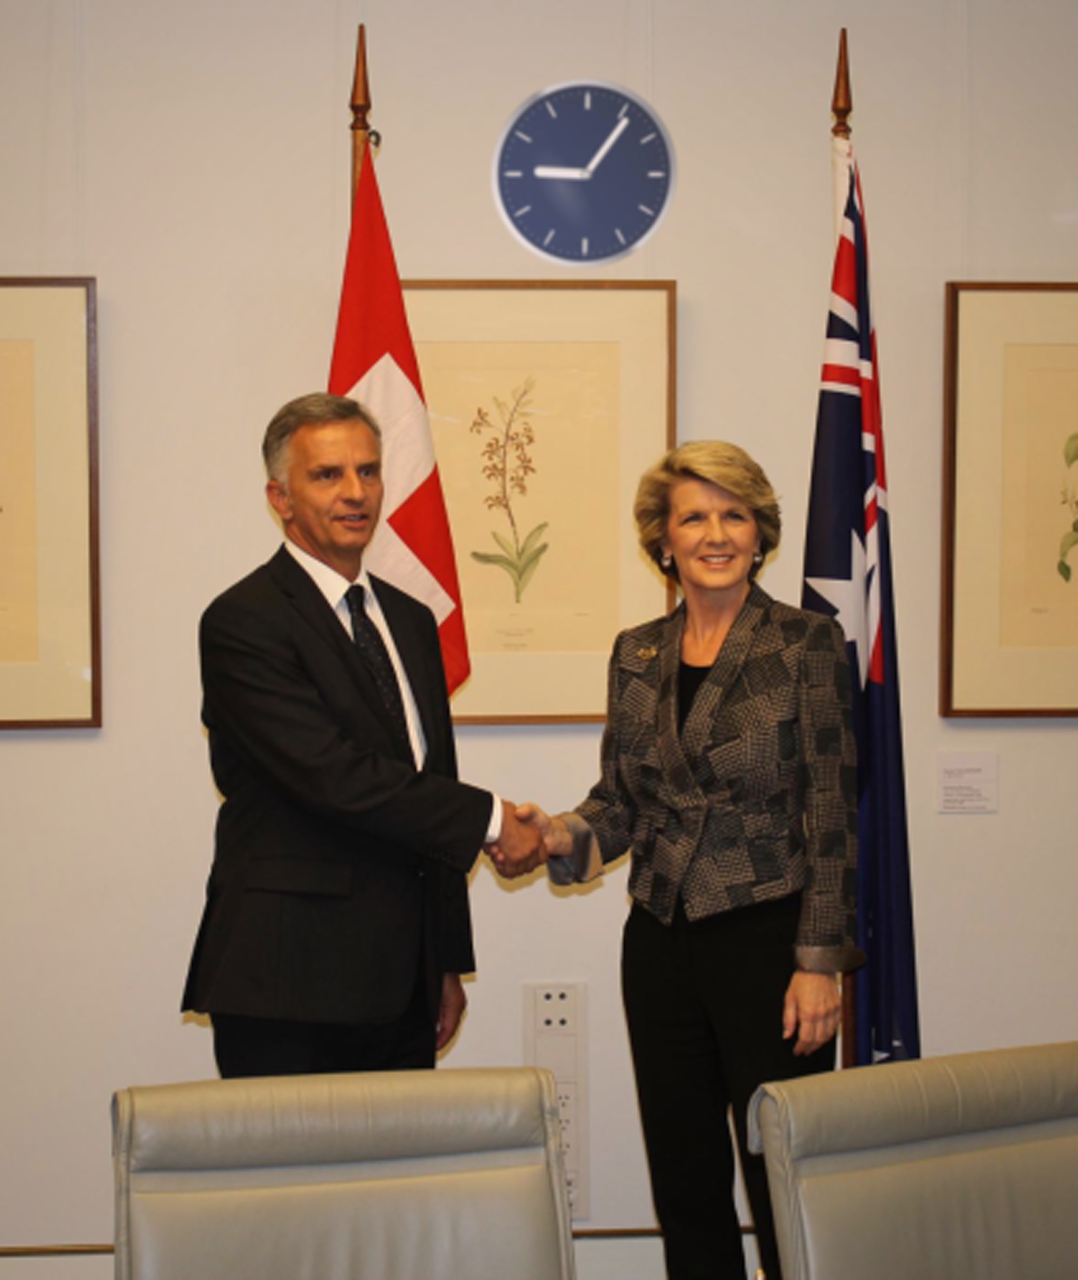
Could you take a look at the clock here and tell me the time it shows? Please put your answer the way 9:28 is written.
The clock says 9:06
